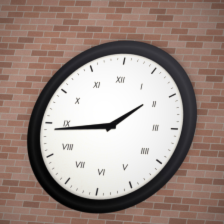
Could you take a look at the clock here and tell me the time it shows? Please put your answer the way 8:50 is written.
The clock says 1:44
